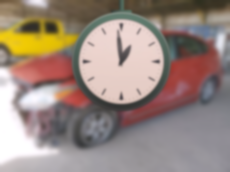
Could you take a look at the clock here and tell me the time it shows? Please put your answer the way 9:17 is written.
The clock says 12:59
